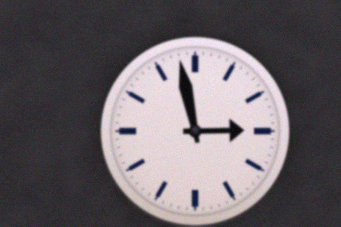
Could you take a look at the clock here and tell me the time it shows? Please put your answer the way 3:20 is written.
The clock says 2:58
